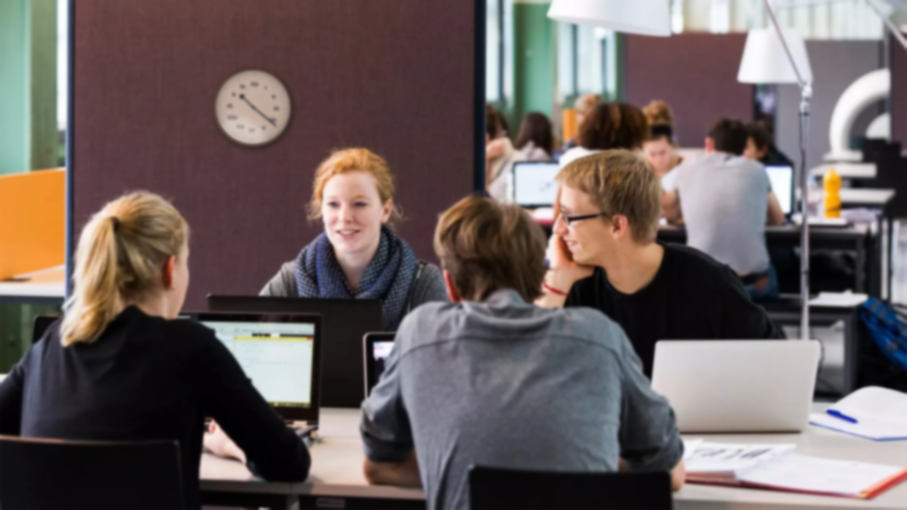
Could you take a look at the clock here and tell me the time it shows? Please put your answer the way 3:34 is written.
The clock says 10:21
